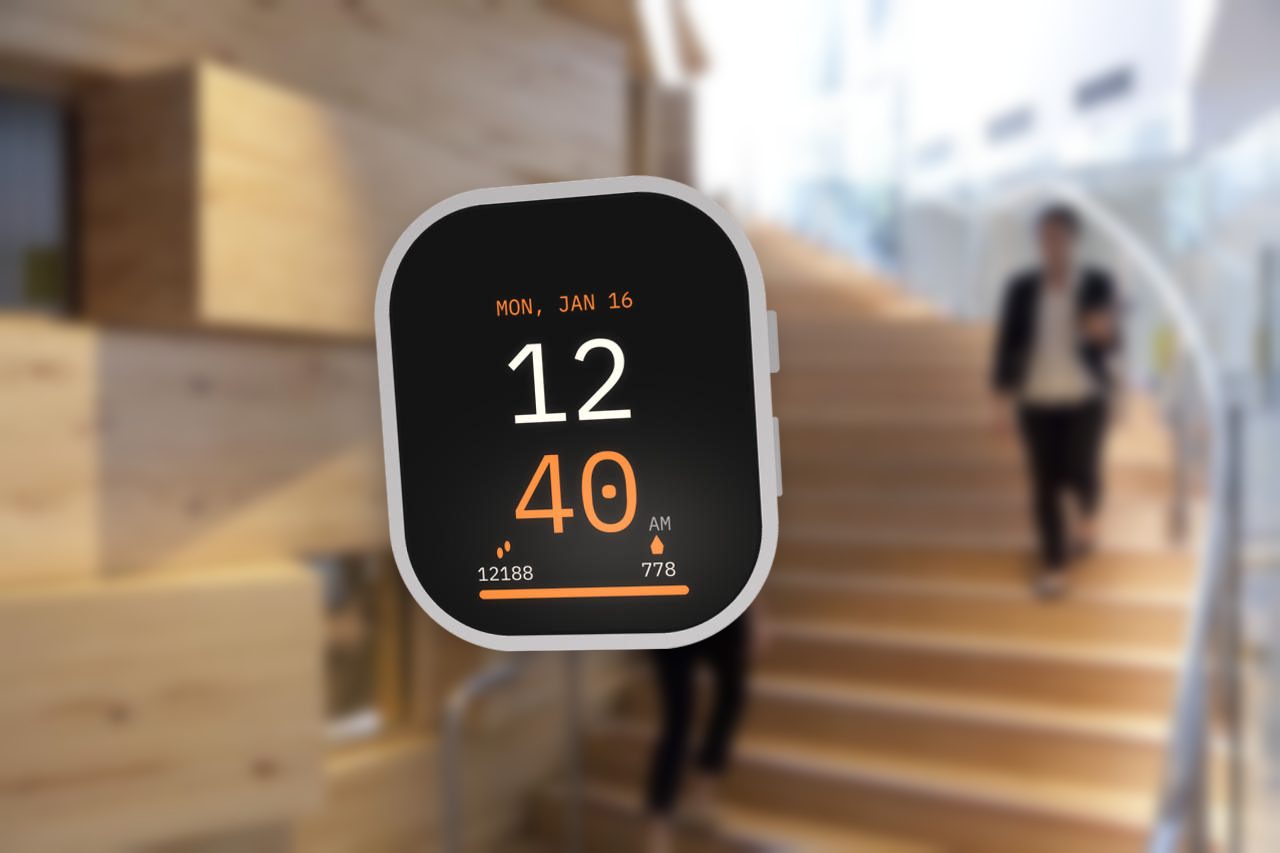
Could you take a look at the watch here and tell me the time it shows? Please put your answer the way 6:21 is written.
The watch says 12:40
